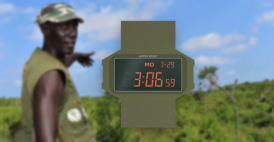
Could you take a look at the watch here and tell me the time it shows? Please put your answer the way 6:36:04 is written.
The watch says 3:06:59
